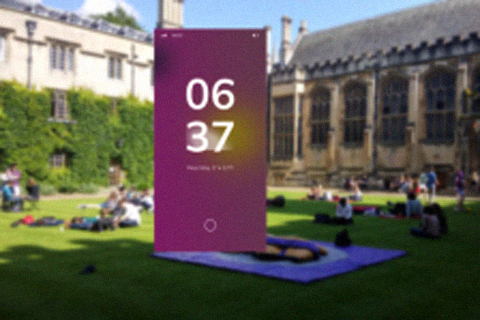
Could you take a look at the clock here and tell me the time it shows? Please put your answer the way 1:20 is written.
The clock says 6:37
